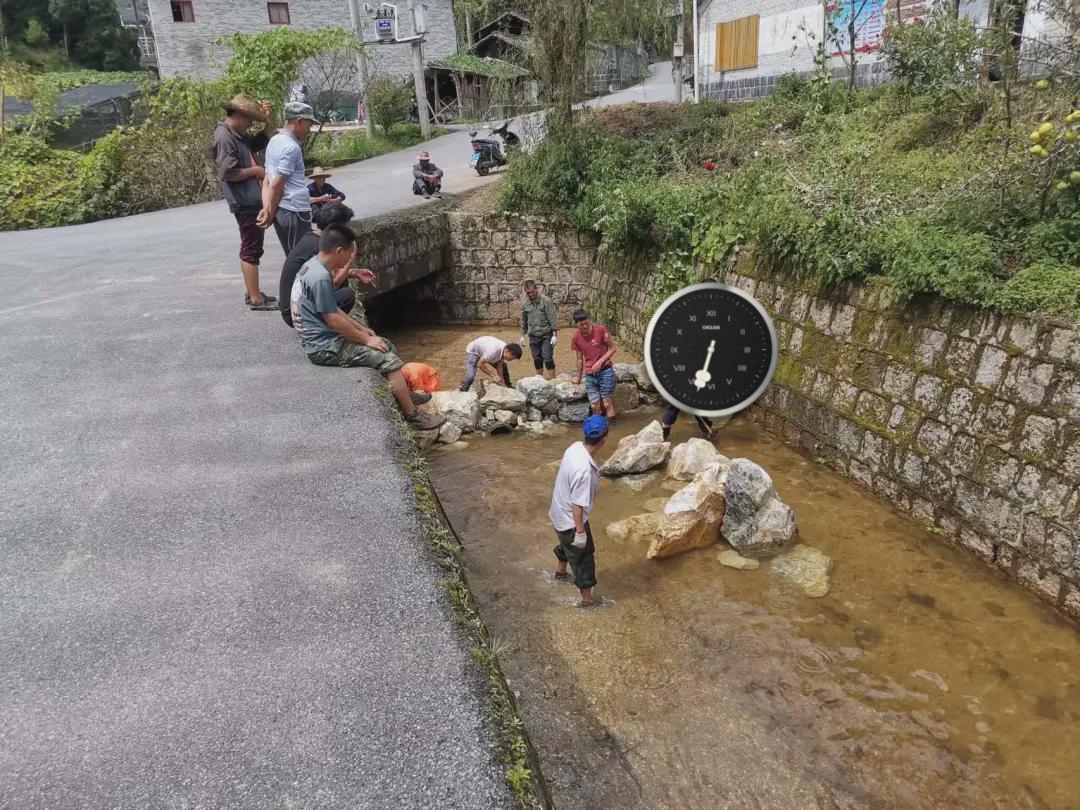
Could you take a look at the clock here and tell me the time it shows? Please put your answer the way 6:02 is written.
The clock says 6:33
